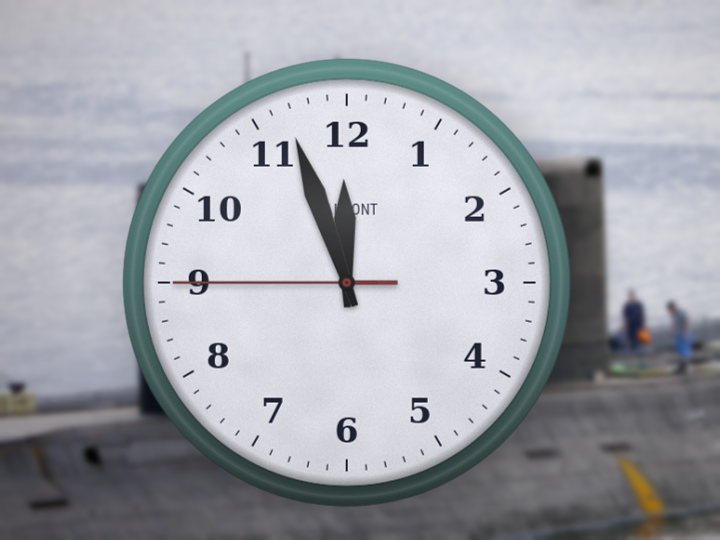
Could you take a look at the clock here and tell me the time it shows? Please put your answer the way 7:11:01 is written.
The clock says 11:56:45
